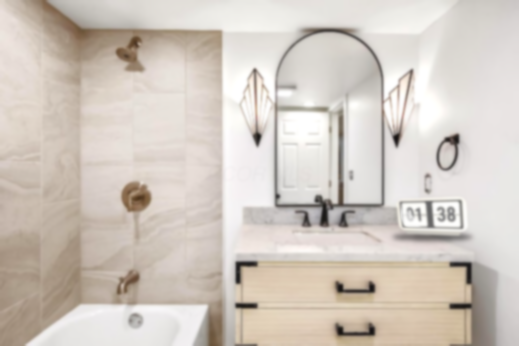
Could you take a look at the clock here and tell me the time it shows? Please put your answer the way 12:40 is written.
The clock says 1:38
